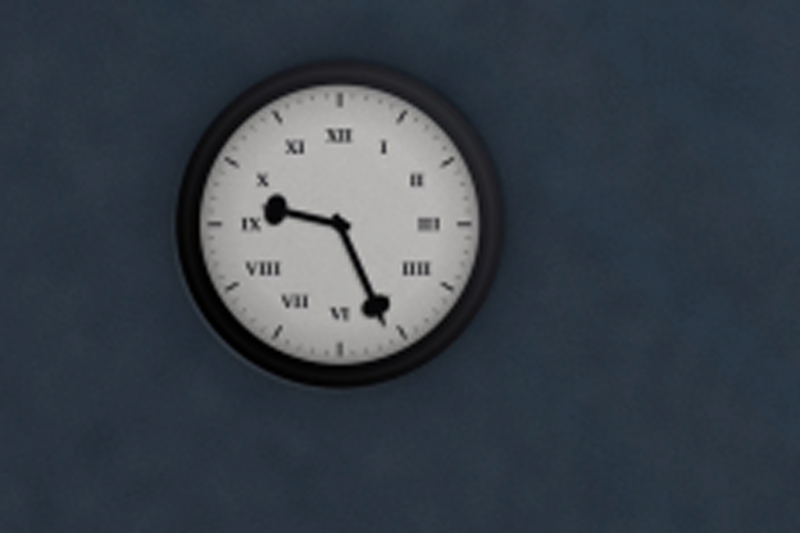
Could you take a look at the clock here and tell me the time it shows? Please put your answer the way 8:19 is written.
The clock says 9:26
